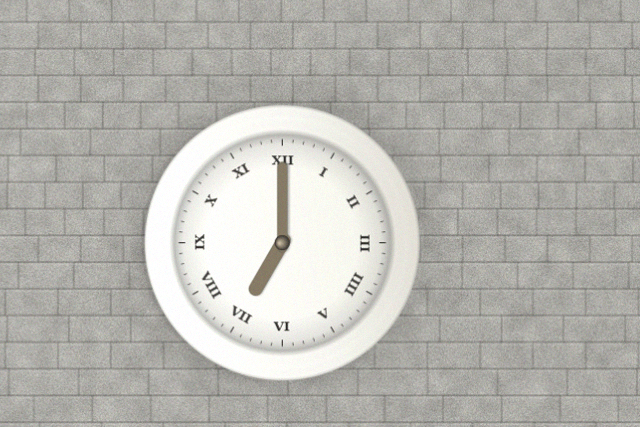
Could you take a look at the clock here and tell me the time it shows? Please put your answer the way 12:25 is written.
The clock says 7:00
